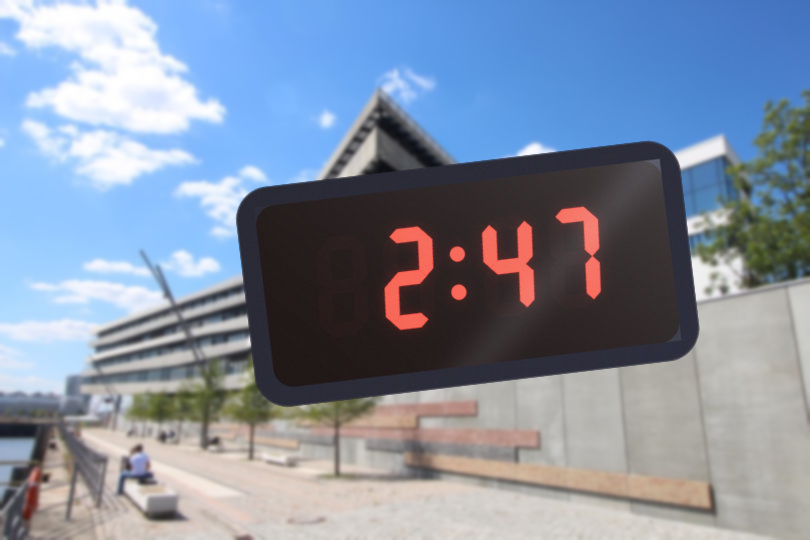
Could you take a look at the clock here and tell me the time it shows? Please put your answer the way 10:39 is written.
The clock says 2:47
